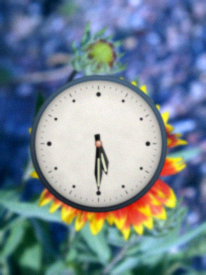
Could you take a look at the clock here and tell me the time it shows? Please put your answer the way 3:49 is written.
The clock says 5:30
